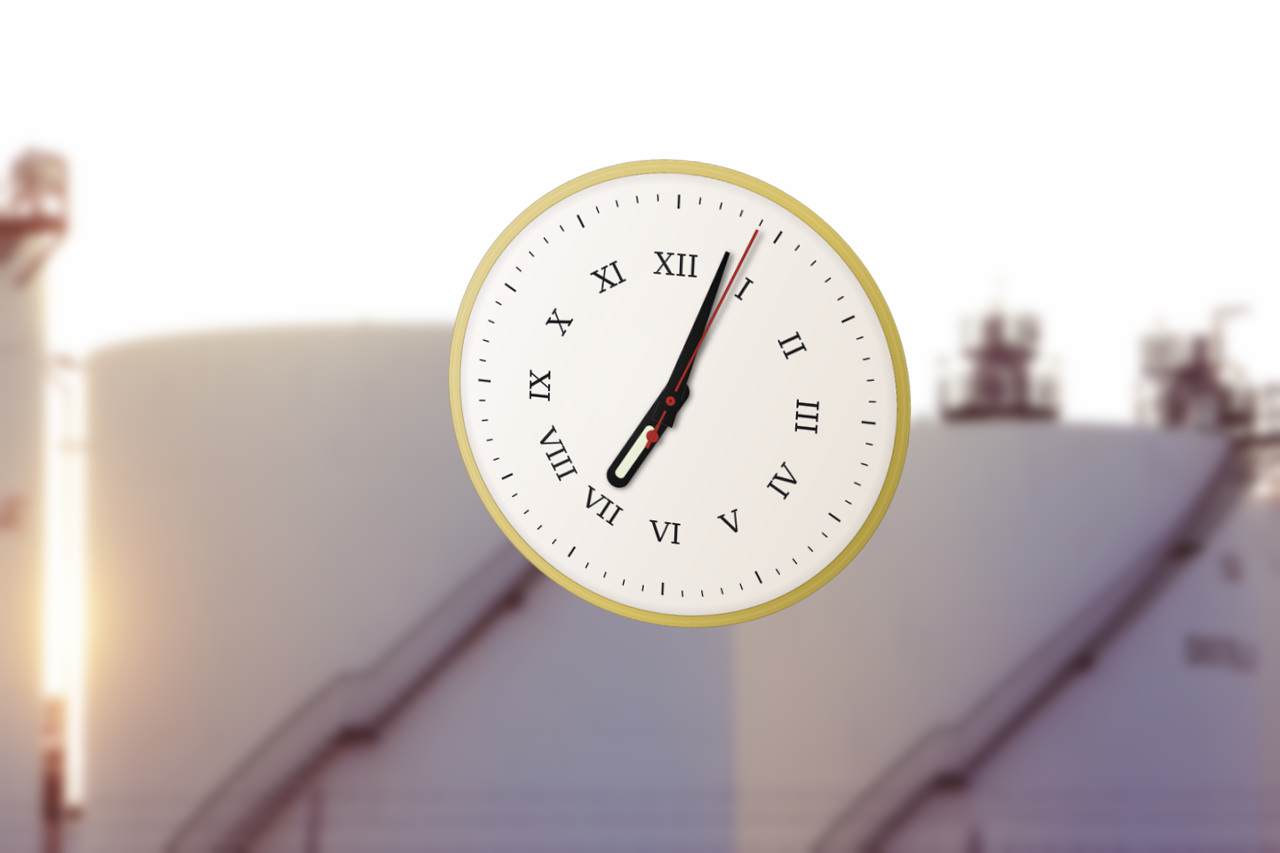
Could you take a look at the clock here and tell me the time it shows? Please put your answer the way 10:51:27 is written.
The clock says 7:03:04
